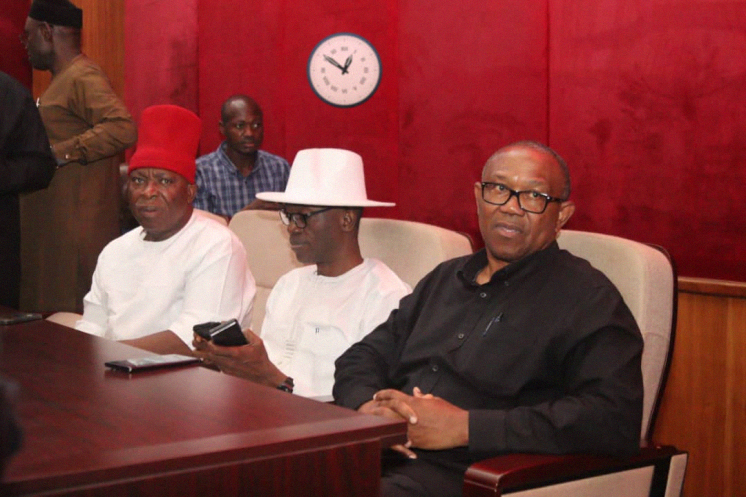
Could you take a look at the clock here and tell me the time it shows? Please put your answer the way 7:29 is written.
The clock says 12:51
